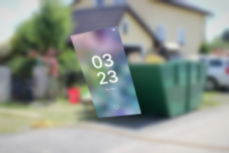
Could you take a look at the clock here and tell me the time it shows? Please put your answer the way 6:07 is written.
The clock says 3:23
